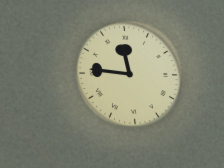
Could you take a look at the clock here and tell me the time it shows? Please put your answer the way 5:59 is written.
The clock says 11:46
